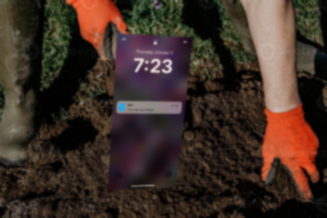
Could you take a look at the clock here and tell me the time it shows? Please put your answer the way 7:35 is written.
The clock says 7:23
